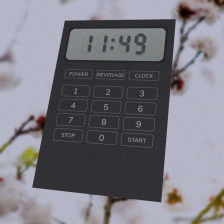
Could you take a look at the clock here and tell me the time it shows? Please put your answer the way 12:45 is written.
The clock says 11:49
